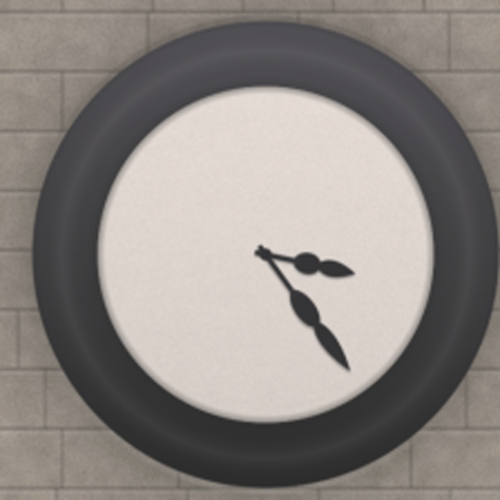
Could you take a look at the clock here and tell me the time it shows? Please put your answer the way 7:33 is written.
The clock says 3:24
